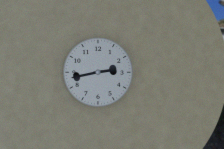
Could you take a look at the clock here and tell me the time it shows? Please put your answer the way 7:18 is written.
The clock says 2:43
